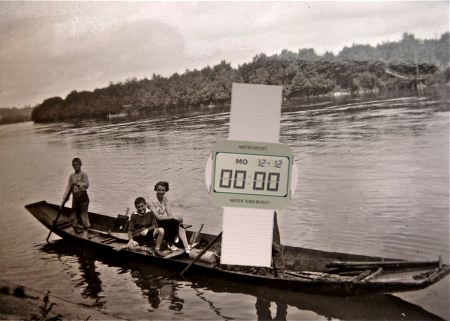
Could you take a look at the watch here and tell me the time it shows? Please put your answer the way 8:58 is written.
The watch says 0:00
